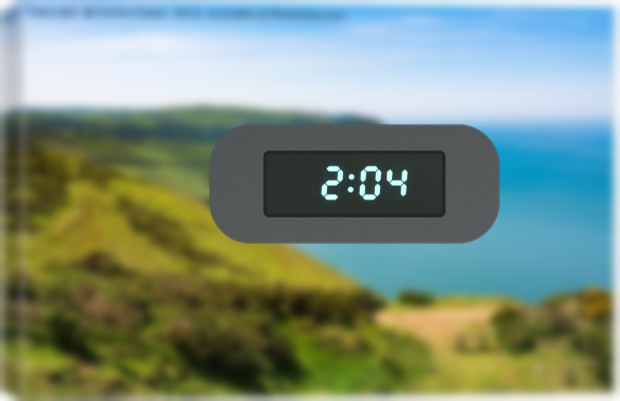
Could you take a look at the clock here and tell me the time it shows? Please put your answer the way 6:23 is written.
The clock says 2:04
